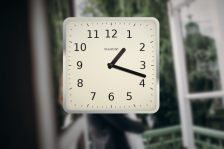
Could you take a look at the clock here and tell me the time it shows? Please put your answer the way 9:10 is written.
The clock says 1:18
